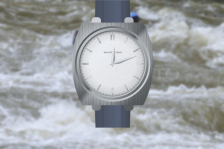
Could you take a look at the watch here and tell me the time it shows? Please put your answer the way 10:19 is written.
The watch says 12:12
